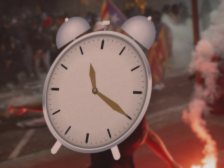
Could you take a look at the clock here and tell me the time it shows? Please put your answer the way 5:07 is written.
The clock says 11:20
